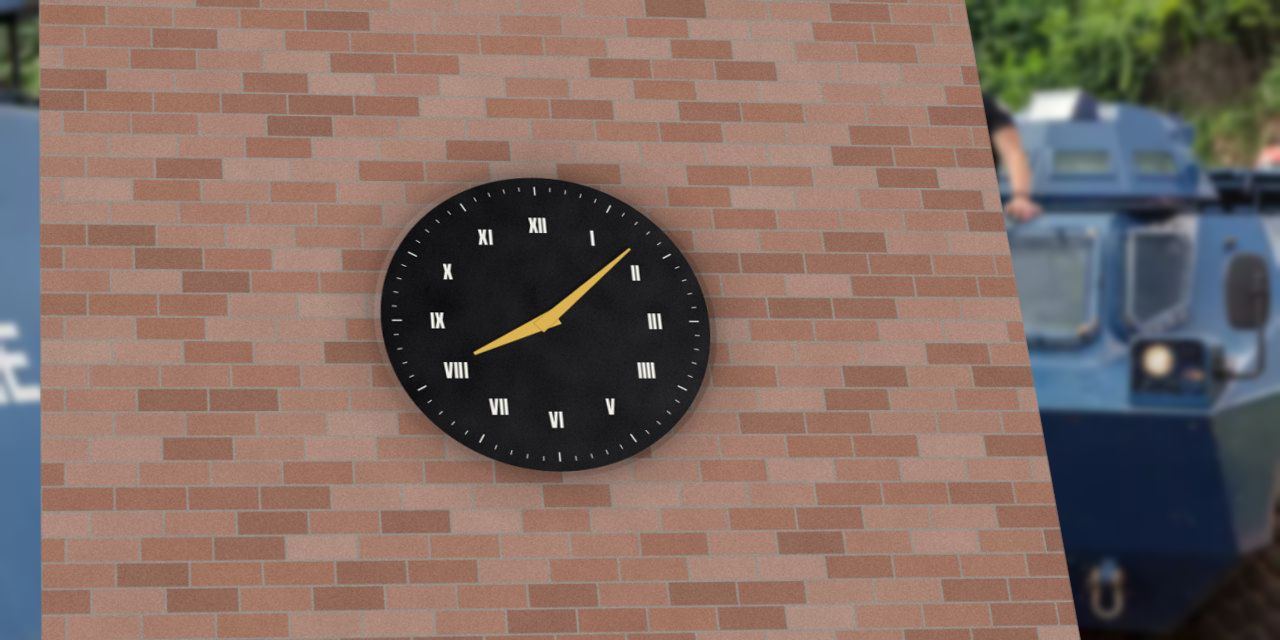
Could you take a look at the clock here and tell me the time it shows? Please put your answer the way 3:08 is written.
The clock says 8:08
